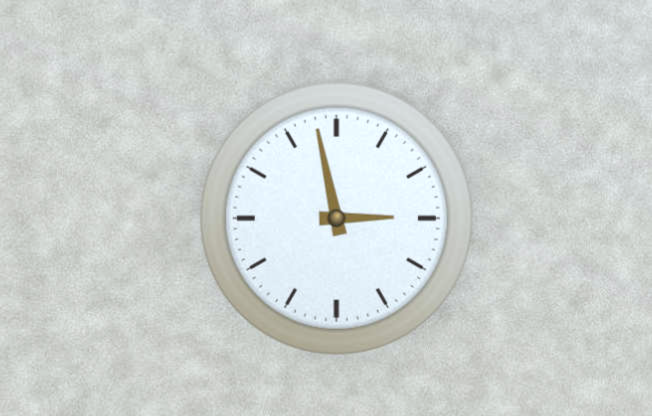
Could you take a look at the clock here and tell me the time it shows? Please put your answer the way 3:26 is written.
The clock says 2:58
